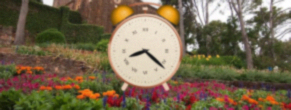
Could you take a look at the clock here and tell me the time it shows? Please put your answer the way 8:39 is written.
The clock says 8:22
